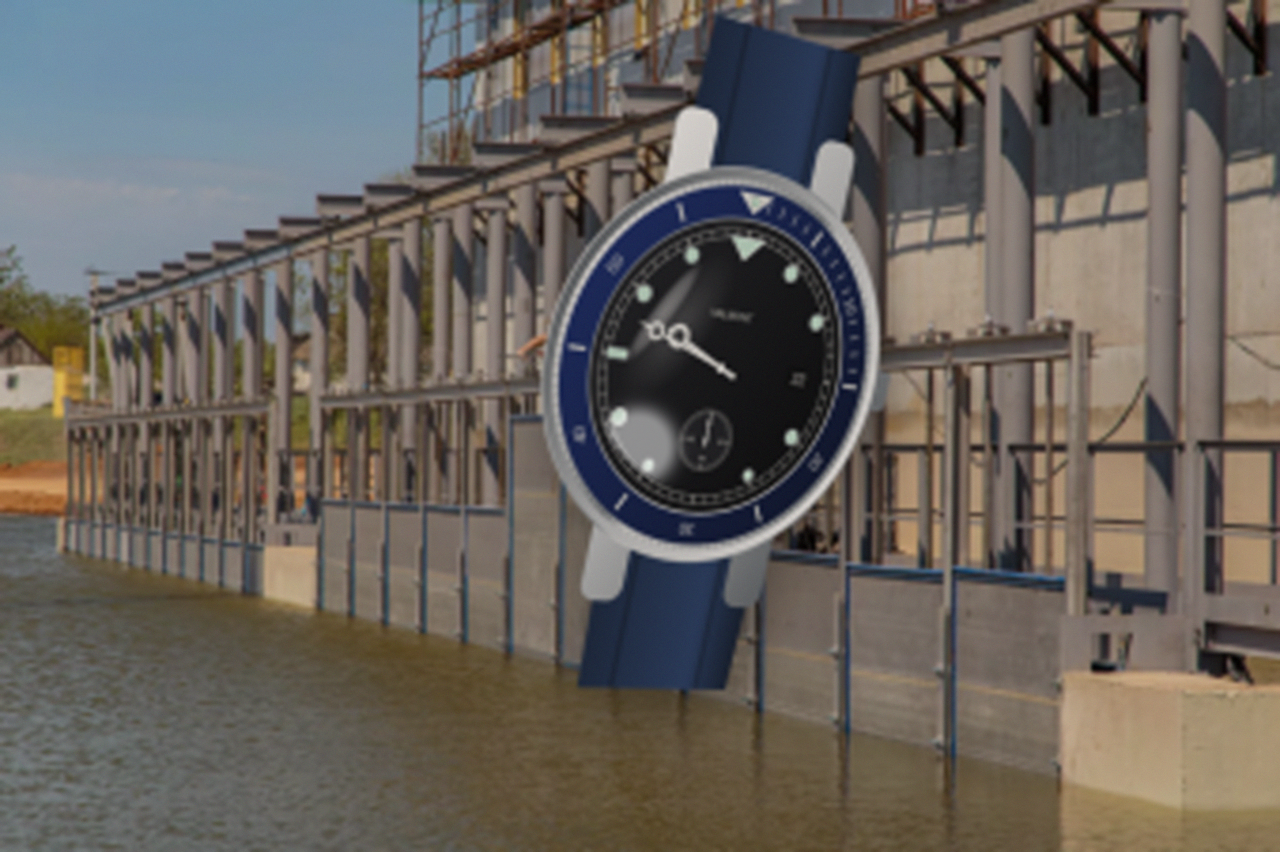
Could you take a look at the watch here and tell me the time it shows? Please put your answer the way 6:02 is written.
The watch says 9:48
